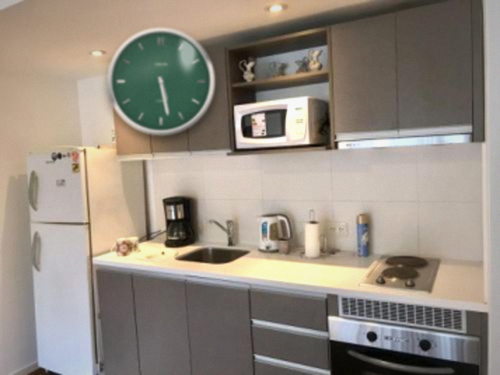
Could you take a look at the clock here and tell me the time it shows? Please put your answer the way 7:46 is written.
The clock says 5:28
